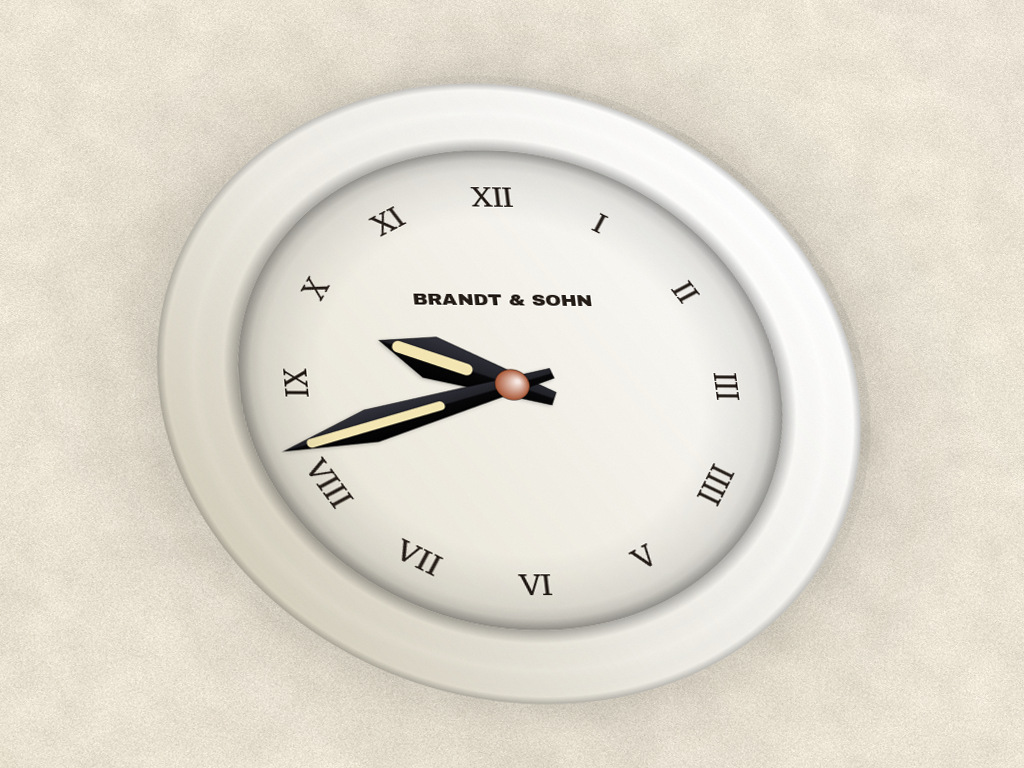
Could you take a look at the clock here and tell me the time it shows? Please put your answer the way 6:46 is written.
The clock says 9:42
